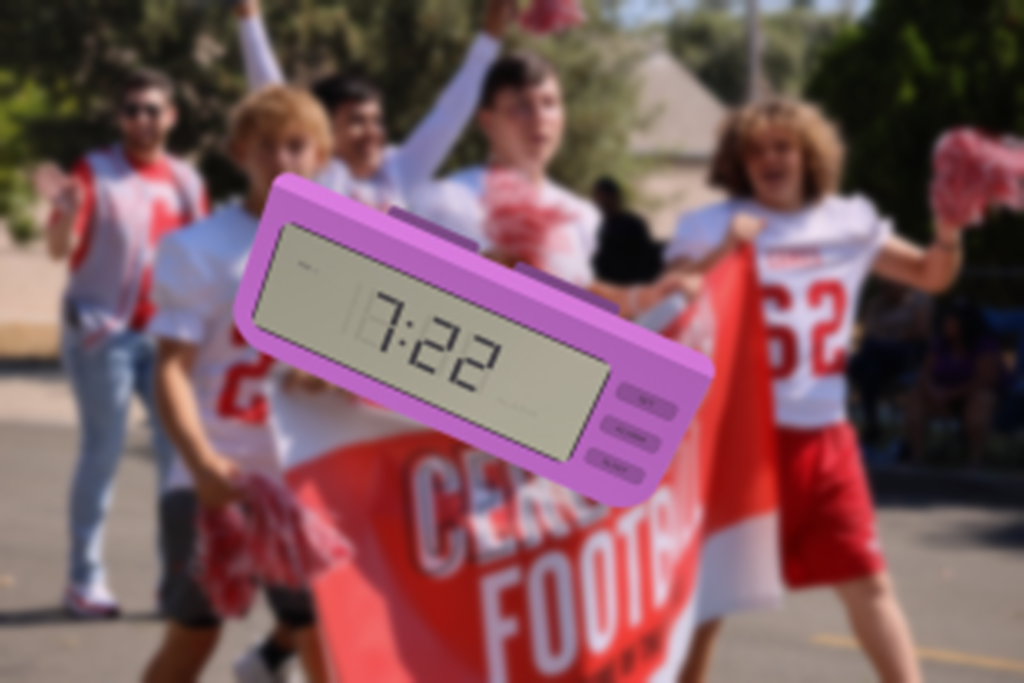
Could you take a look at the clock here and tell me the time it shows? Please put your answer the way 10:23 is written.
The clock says 7:22
